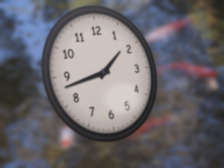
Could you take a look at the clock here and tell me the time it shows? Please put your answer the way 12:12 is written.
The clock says 1:43
